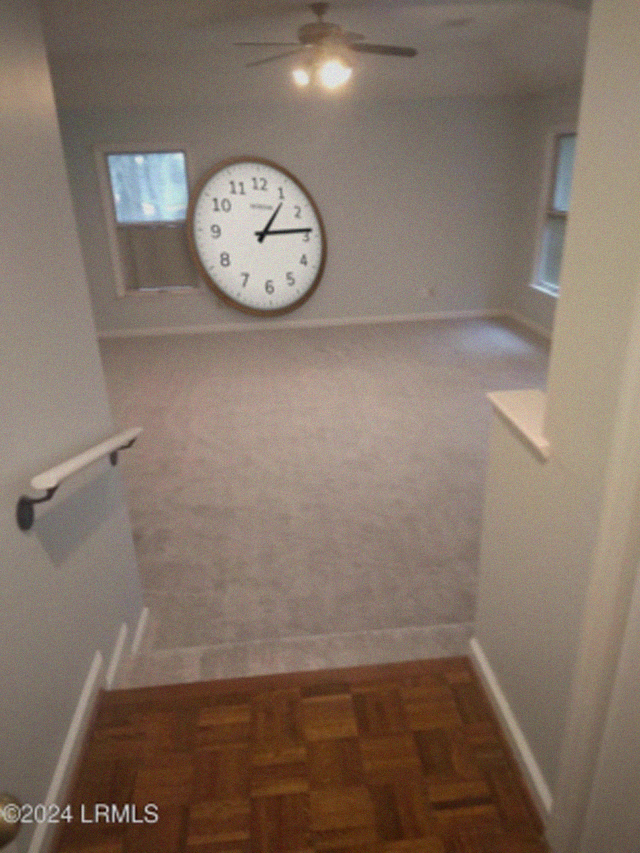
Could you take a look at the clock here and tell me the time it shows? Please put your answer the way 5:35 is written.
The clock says 1:14
